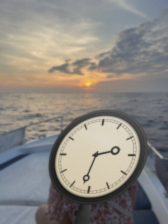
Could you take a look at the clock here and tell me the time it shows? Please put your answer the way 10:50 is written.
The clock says 2:32
